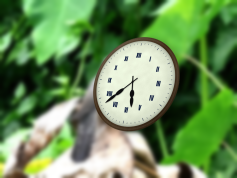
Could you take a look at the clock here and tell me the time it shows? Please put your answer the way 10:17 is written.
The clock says 5:38
